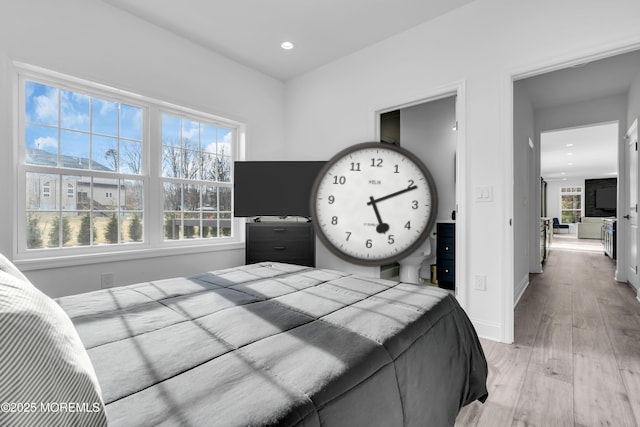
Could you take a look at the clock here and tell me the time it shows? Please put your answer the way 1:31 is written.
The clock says 5:11
